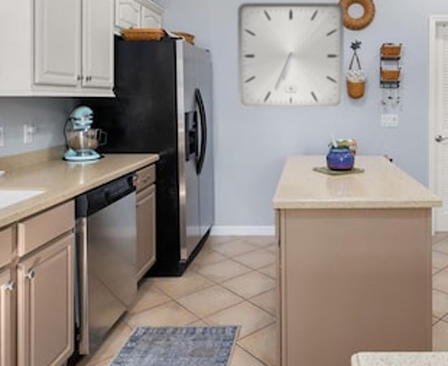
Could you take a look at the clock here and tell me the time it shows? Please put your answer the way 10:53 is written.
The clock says 6:34
